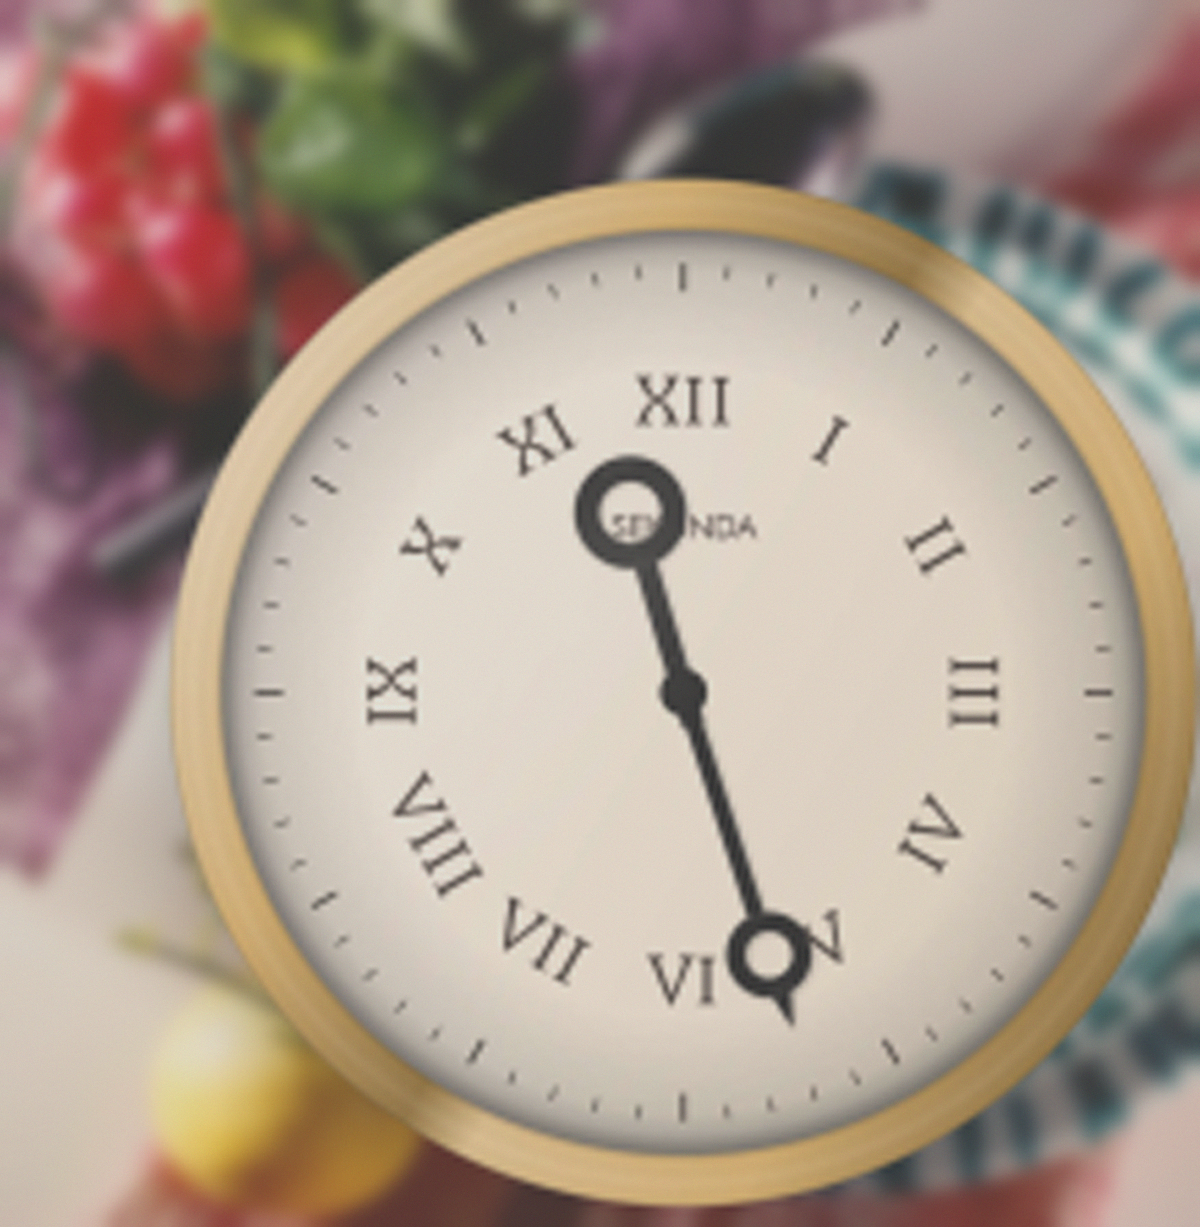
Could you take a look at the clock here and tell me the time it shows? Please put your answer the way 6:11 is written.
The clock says 11:27
